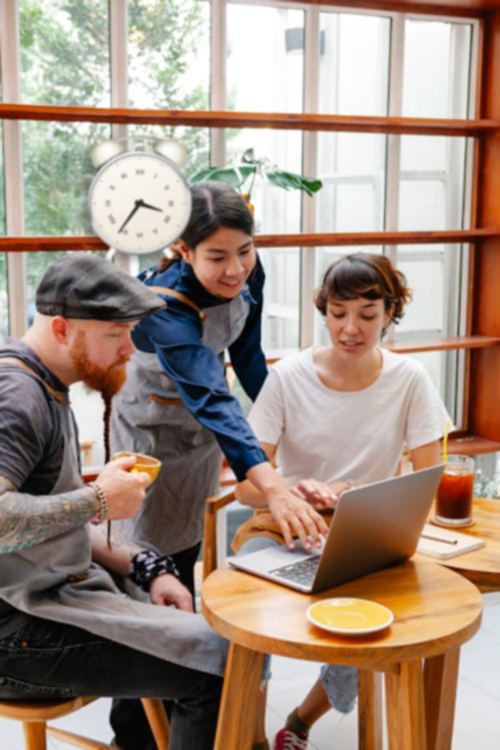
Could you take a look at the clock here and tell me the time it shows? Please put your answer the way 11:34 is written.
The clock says 3:36
